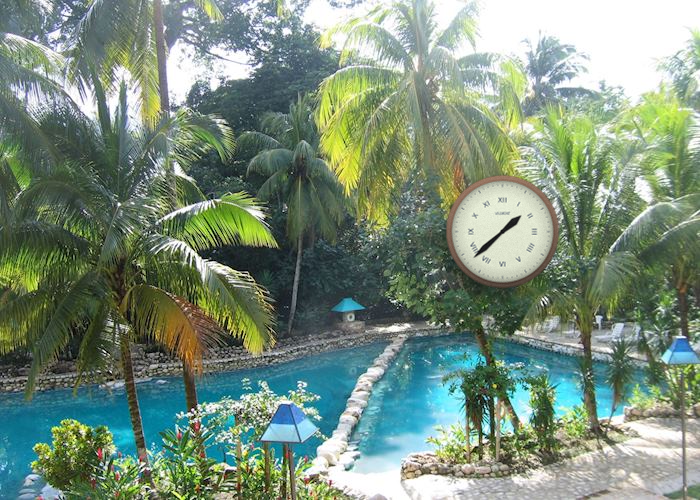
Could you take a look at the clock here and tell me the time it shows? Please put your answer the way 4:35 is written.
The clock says 1:38
